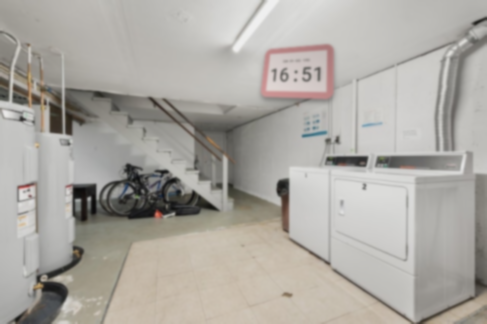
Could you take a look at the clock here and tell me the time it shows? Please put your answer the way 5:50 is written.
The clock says 16:51
